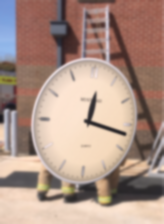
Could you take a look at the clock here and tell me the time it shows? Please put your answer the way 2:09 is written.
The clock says 12:17
